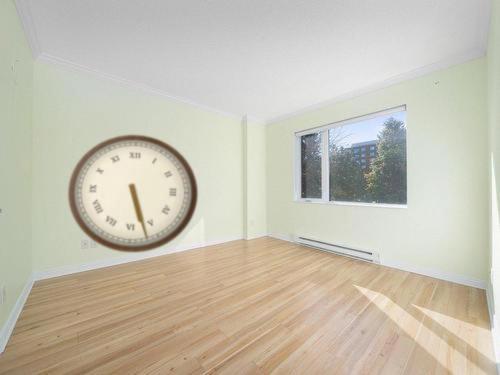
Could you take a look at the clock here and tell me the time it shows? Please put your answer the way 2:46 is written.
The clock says 5:27
